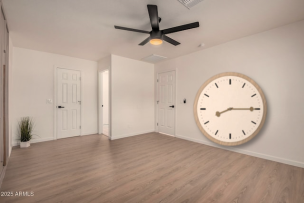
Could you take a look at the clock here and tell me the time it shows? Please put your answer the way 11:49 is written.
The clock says 8:15
